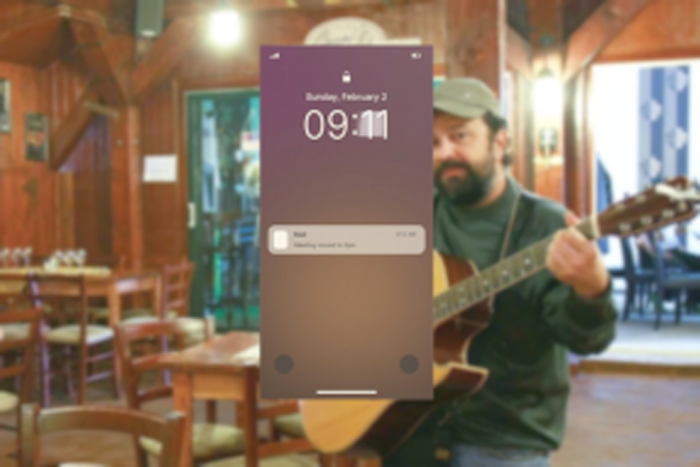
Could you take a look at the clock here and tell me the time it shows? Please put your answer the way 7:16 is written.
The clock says 9:11
